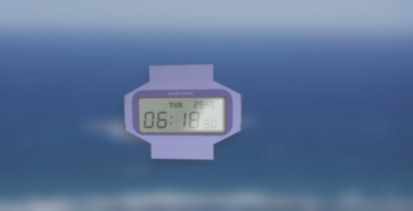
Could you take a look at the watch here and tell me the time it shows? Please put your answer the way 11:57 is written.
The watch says 6:18
